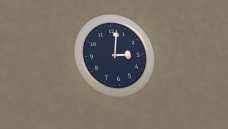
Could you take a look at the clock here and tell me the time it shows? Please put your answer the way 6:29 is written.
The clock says 3:02
